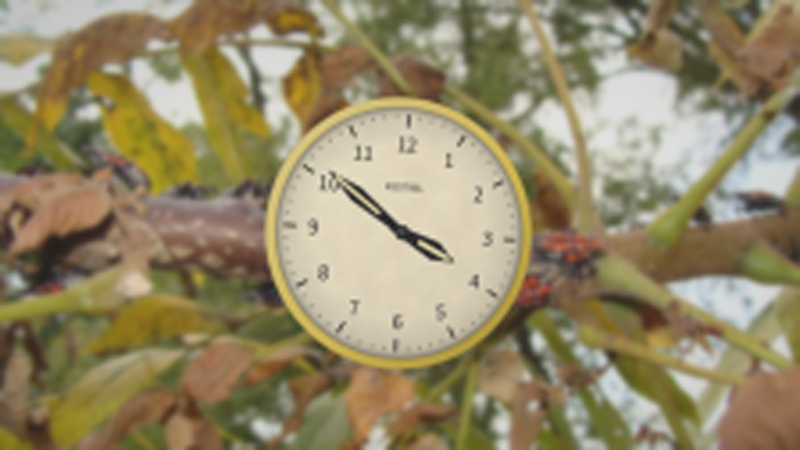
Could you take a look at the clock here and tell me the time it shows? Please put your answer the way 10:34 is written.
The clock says 3:51
